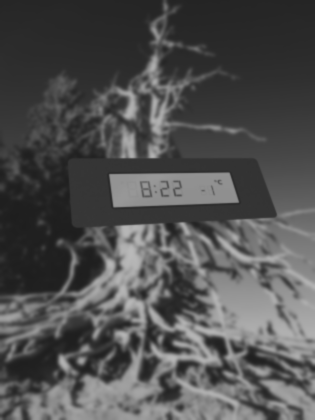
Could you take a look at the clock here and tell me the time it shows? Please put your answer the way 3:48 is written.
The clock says 8:22
